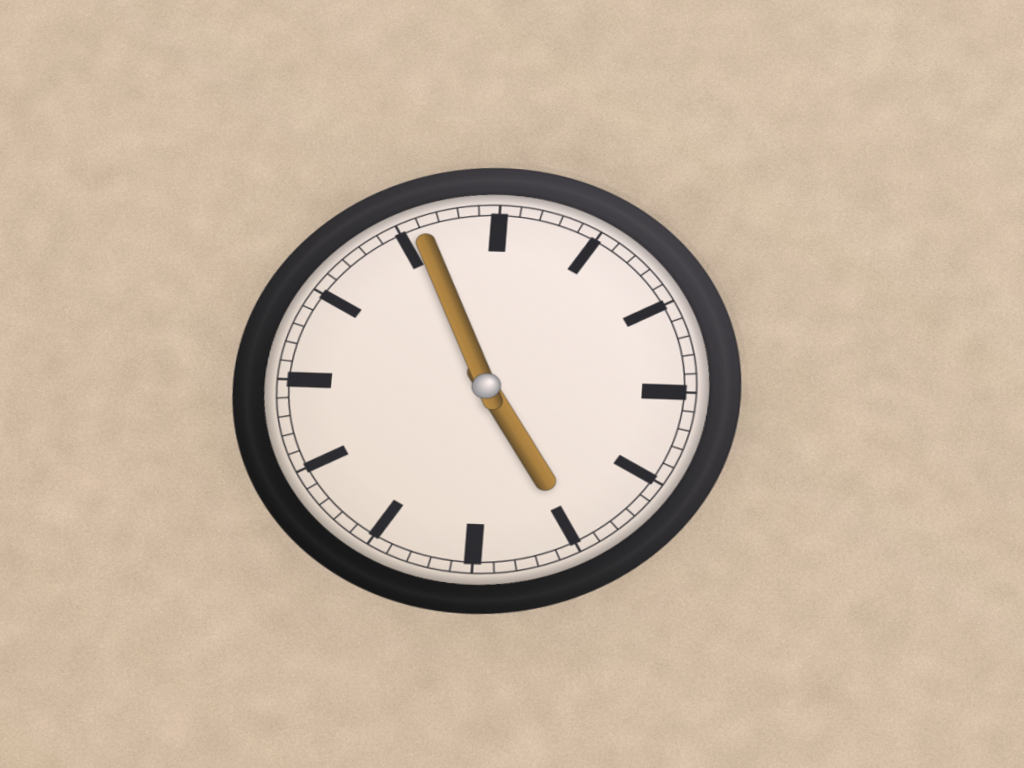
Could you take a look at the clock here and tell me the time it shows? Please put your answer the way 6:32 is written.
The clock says 4:56
